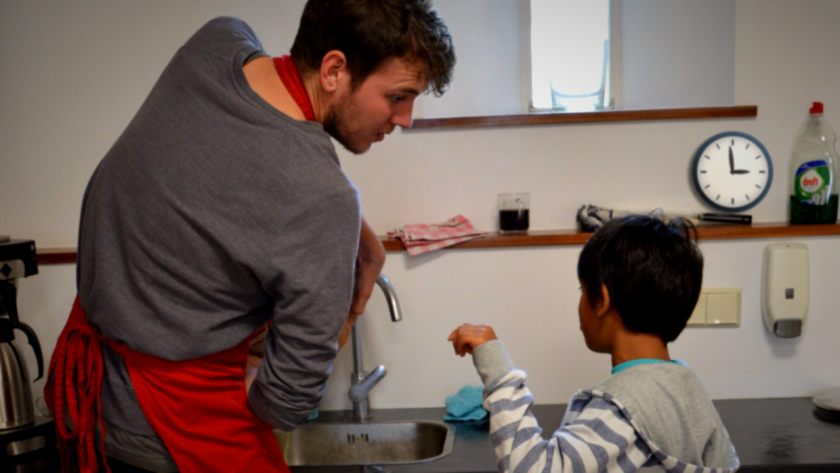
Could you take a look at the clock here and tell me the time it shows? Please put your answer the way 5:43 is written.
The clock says 2:59
